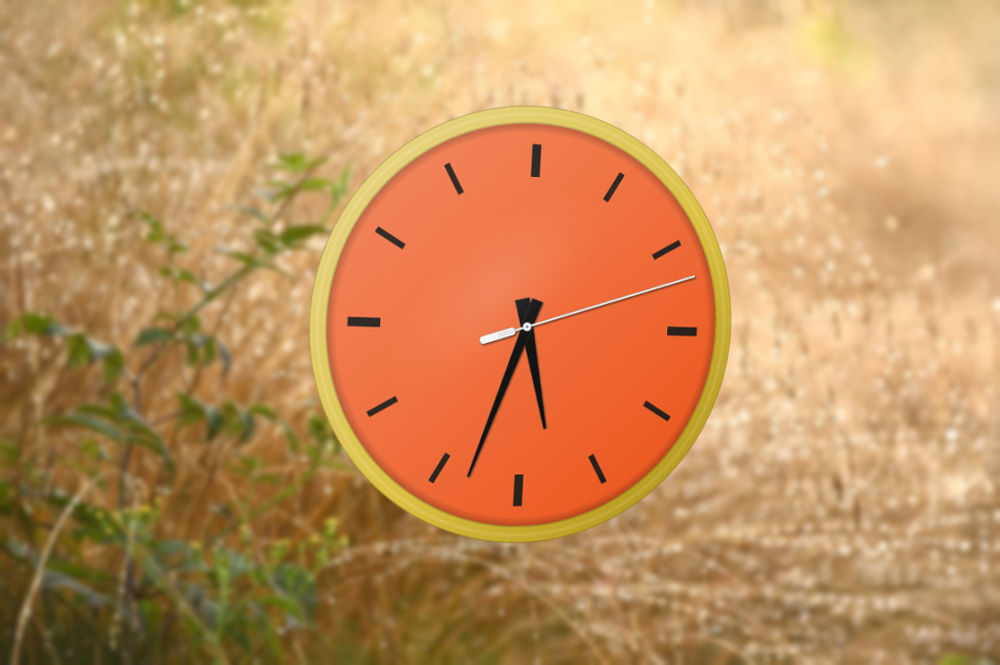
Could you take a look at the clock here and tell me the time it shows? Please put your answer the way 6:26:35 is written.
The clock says 5:33:12
